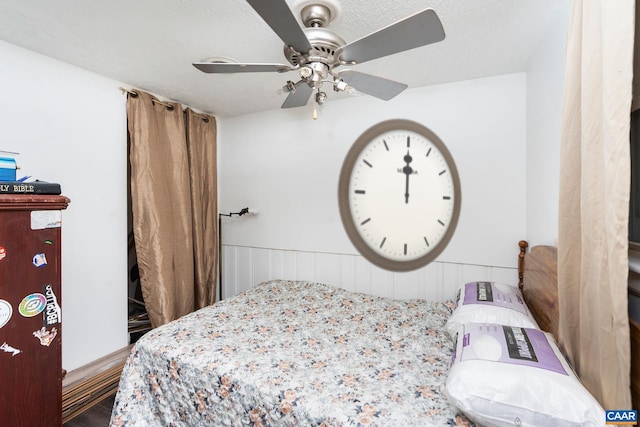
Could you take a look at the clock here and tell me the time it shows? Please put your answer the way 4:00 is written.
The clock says 12:00
